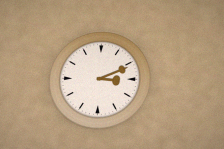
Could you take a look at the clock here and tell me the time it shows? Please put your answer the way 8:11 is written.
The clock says 3:11
